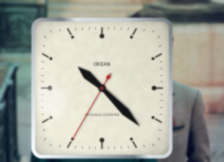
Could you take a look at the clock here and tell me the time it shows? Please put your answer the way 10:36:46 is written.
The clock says 10:22:35
